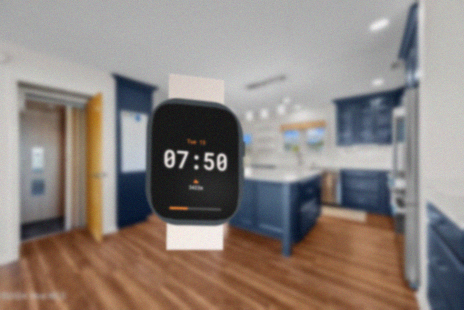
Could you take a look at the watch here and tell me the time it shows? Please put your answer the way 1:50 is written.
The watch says 7:50
